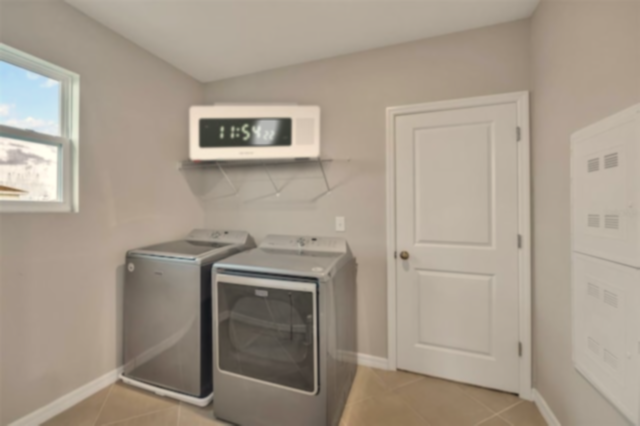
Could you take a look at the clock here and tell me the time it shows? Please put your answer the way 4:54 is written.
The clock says 11:54
